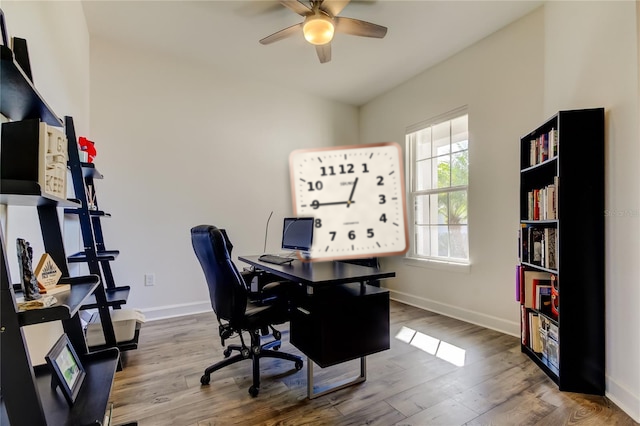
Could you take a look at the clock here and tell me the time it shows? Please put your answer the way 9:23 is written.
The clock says 12:45
